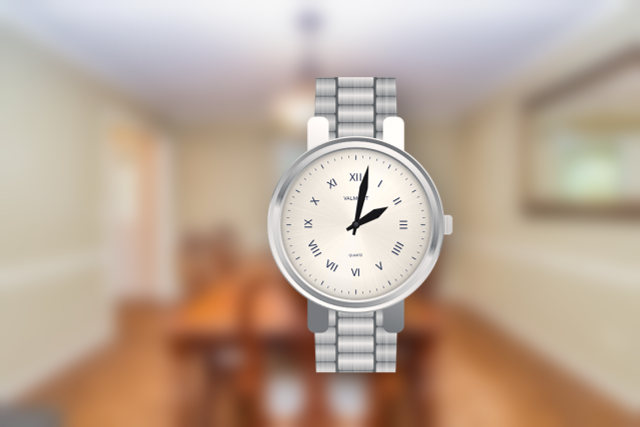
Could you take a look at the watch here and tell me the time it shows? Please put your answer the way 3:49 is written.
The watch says 2:02
